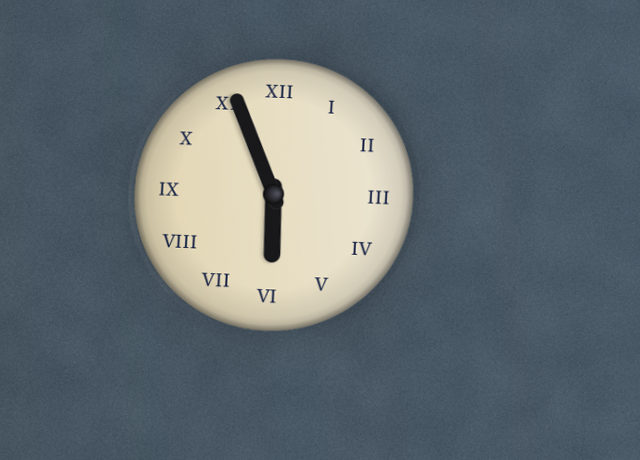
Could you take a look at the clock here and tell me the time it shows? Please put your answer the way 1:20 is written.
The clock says 5:56
